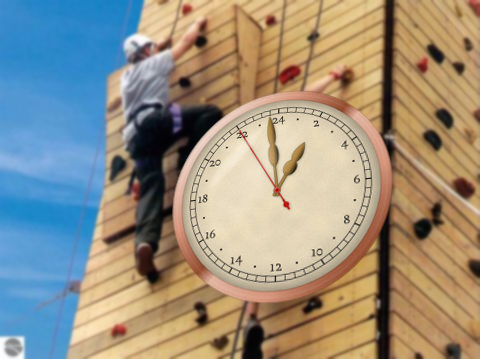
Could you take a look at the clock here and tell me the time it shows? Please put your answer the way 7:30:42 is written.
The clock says 1:58:55
